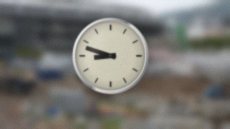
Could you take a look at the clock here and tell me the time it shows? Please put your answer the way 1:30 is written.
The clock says 8:48
